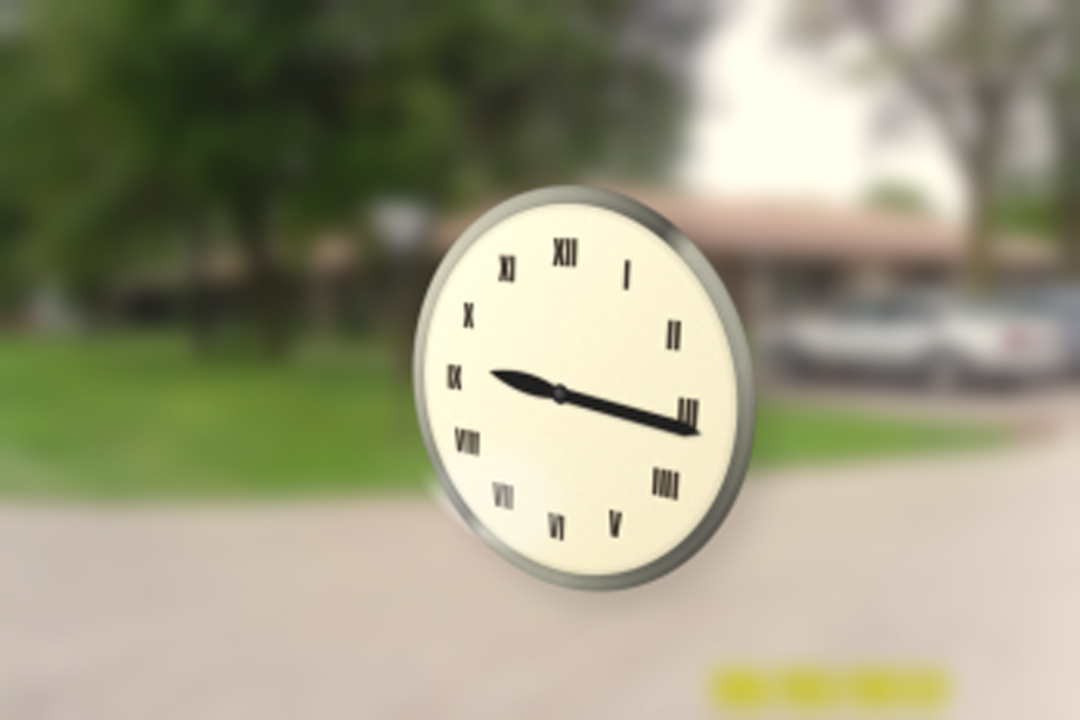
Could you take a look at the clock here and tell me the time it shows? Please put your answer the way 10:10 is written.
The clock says 9:16
